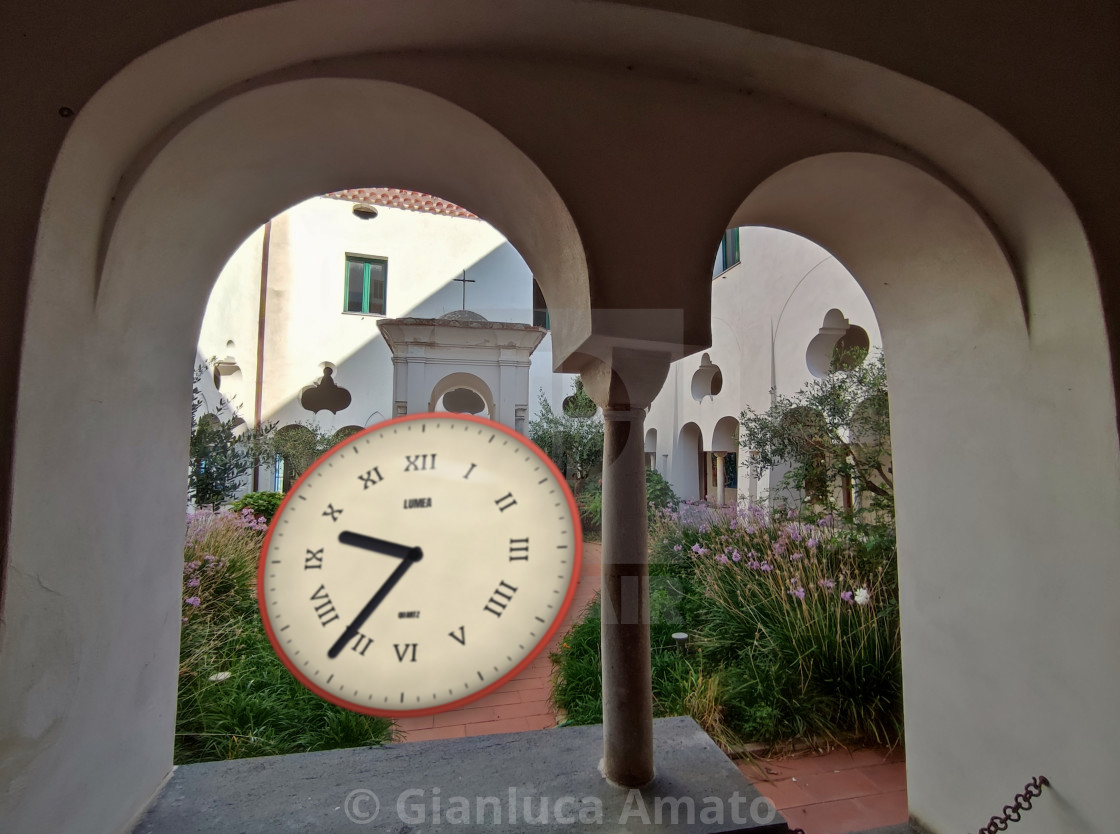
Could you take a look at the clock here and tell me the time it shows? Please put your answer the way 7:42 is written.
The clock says 9:36
